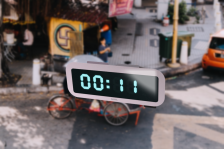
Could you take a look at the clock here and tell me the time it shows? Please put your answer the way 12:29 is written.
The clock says 0:11
